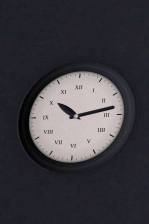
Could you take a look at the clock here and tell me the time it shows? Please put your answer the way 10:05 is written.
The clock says 10:13
